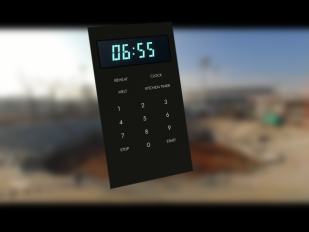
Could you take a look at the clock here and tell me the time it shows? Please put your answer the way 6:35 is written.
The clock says 6:55
